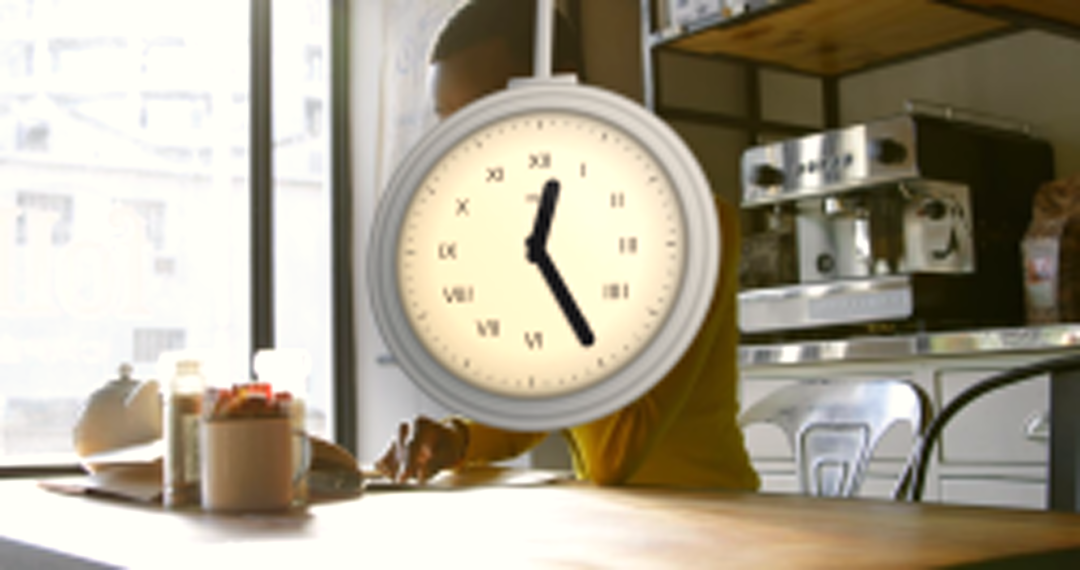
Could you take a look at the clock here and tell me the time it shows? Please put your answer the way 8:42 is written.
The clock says 12:25
